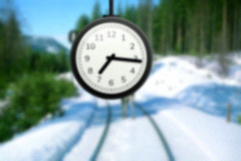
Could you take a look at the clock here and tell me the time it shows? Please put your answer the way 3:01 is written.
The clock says 7:16
